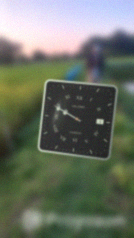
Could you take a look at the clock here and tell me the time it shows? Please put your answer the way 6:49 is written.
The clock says 9:49
